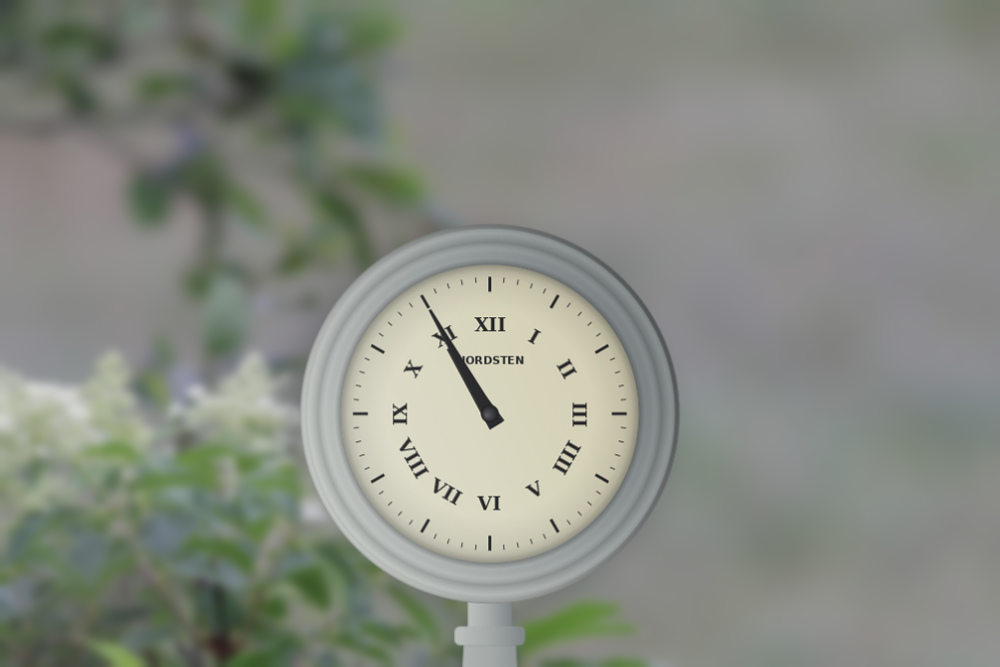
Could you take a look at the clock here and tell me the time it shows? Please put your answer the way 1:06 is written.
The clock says 10:55
